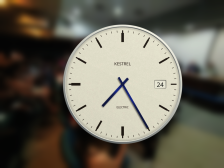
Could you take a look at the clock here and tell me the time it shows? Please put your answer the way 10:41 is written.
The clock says 7:25
